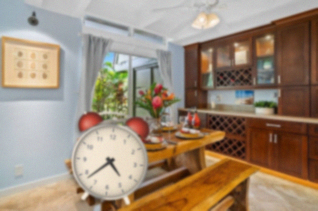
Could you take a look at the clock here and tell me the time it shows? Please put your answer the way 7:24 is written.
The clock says 4:38
